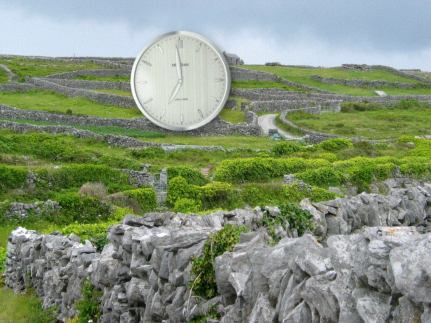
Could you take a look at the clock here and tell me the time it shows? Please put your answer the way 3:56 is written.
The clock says 6:59
